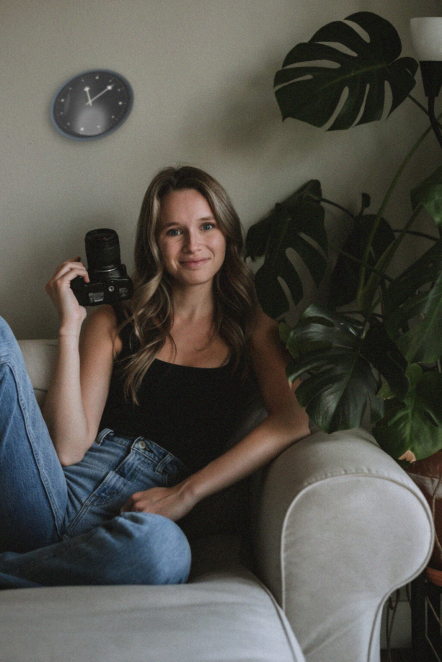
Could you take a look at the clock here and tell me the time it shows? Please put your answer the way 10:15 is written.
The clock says 11:07
